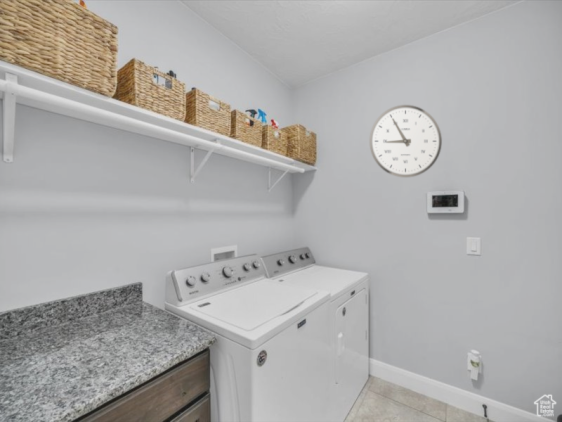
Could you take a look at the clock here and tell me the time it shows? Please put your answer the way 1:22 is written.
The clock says 8:55
